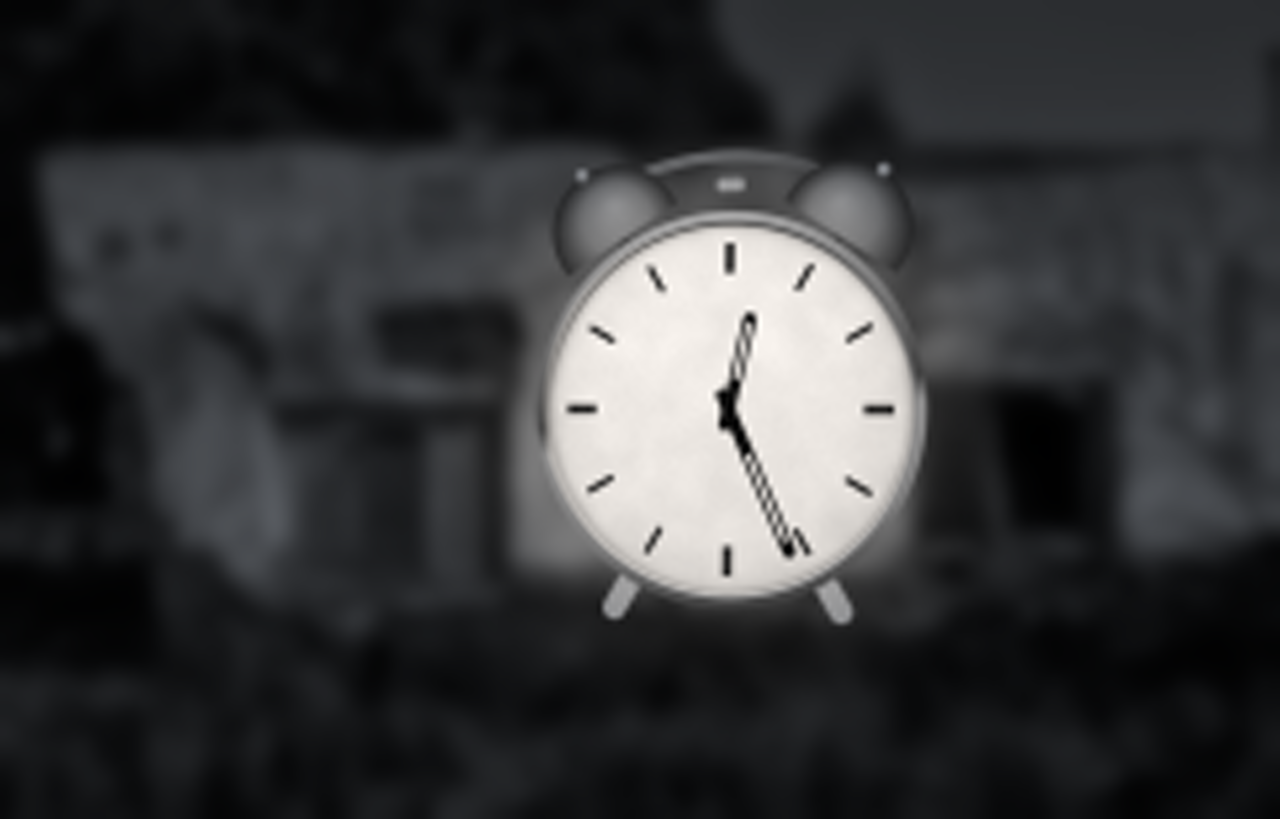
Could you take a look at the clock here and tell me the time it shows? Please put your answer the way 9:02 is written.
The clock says 12:26
